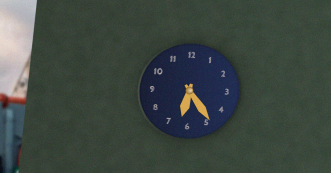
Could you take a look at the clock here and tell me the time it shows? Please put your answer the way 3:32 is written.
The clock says 6:24
